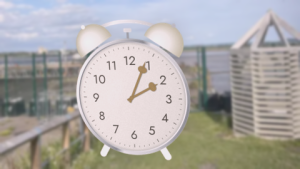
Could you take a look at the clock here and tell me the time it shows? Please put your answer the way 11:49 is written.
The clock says 2:04
